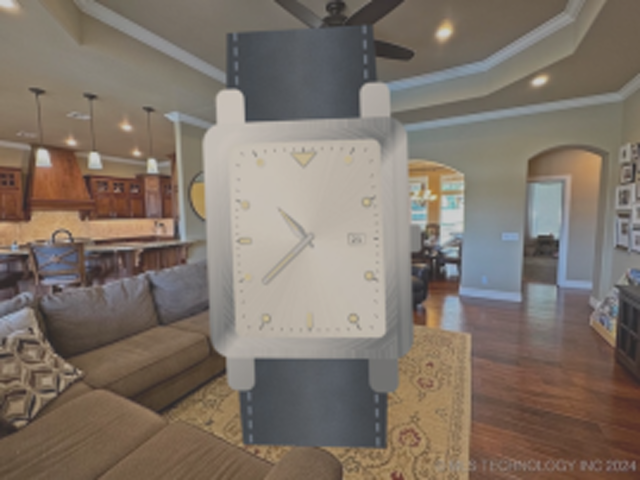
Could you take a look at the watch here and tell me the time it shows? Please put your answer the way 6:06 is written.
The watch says 10:38
